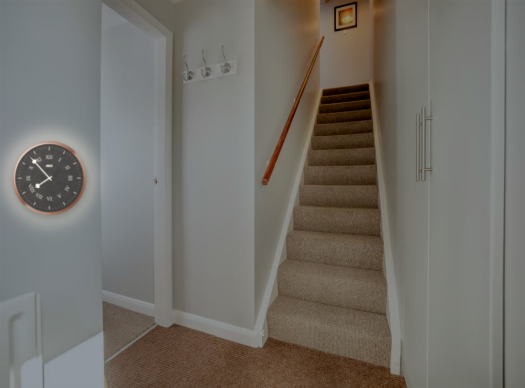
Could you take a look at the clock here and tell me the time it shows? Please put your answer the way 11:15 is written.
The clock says 7:53
